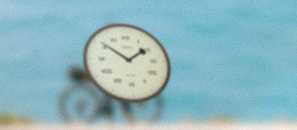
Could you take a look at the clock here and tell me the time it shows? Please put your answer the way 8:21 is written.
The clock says 1:51
